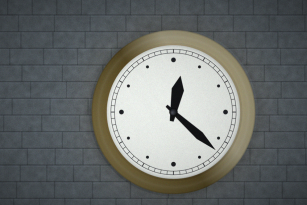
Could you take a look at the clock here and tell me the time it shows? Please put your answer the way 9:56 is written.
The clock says 12:22
